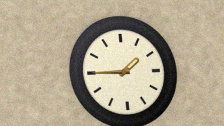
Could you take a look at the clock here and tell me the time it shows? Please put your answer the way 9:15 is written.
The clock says 1:45
